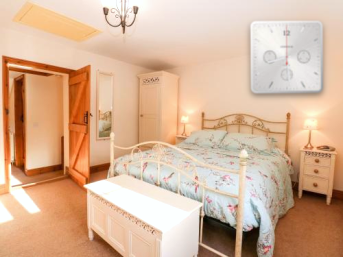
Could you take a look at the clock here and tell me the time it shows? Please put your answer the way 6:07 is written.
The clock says 8:29
